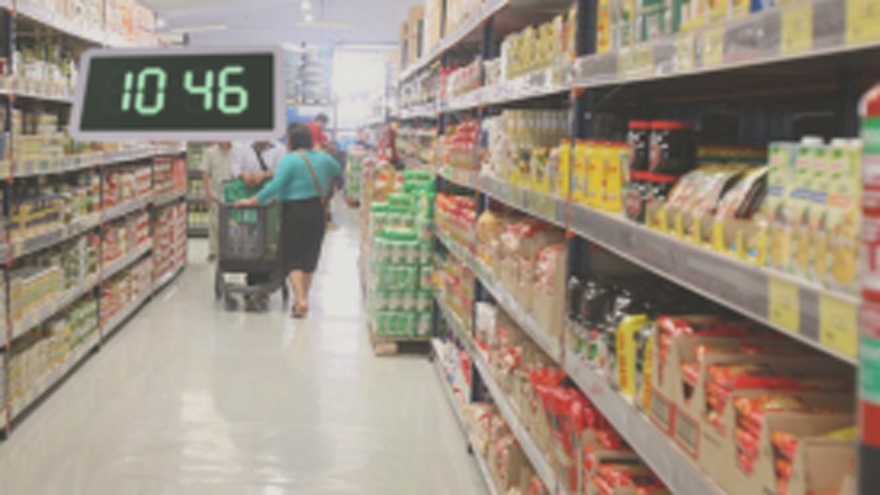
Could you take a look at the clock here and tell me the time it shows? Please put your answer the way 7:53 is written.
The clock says 10:46
